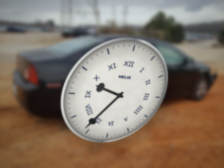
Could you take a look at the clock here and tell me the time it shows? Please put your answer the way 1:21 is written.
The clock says 9:36
